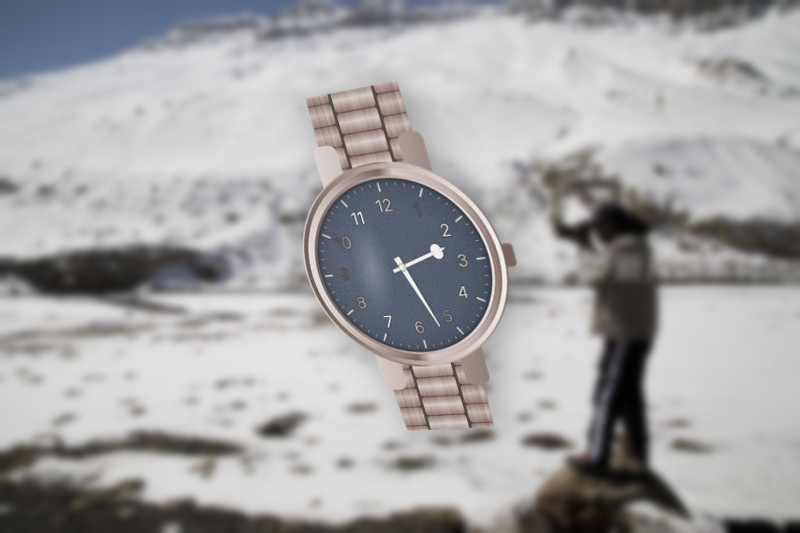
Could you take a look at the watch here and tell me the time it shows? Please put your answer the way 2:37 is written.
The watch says 2:27
